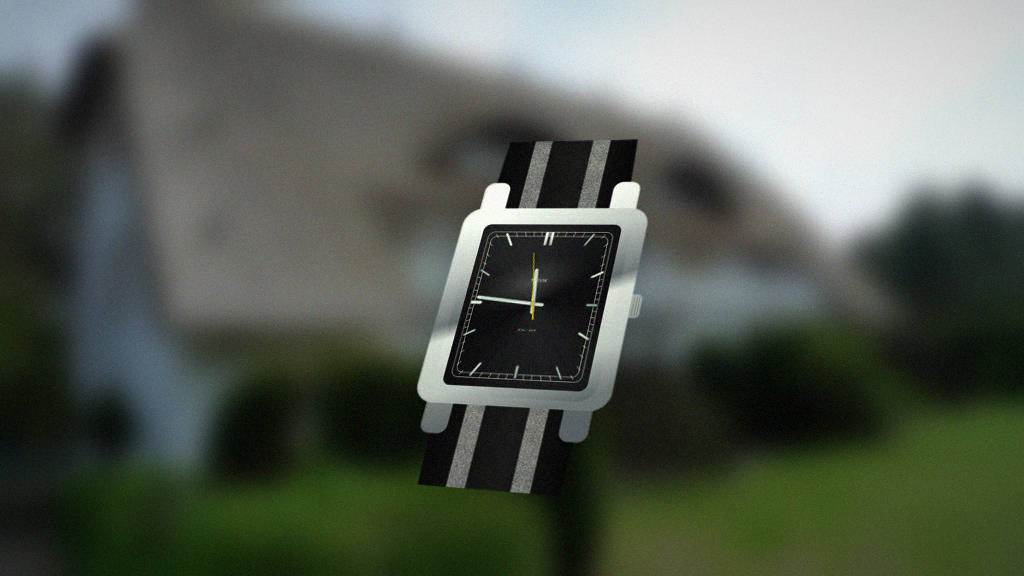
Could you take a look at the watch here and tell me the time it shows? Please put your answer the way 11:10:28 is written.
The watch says 11:45:58
